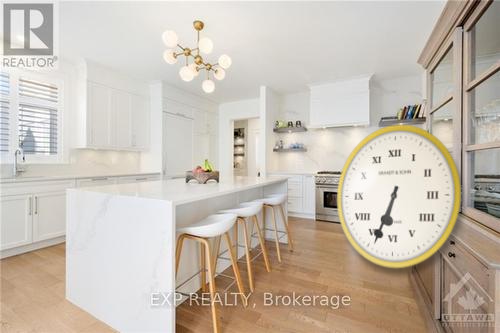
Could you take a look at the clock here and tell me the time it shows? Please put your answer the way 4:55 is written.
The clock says 6:34
